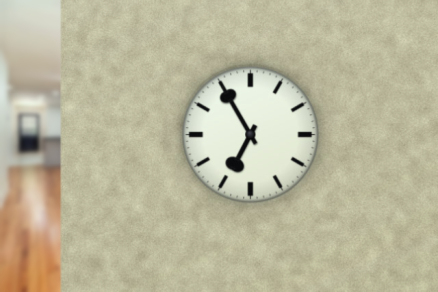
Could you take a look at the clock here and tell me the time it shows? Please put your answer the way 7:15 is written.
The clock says 6:55
